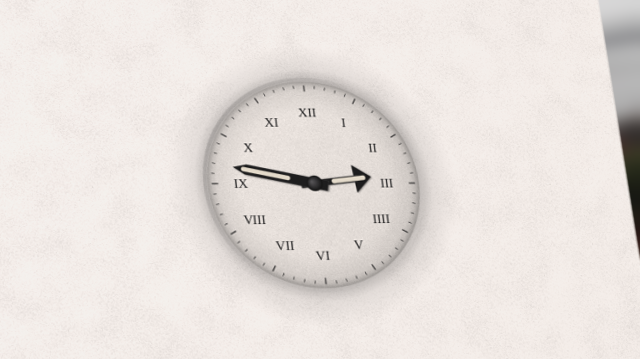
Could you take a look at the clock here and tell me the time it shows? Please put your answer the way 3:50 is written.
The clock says 2:47
